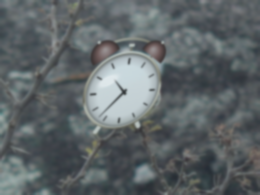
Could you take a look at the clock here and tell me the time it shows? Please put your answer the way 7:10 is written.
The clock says 10:37
